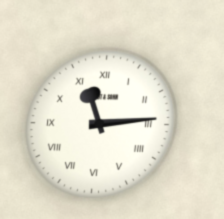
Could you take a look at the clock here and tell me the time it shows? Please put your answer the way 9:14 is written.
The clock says 11:14
